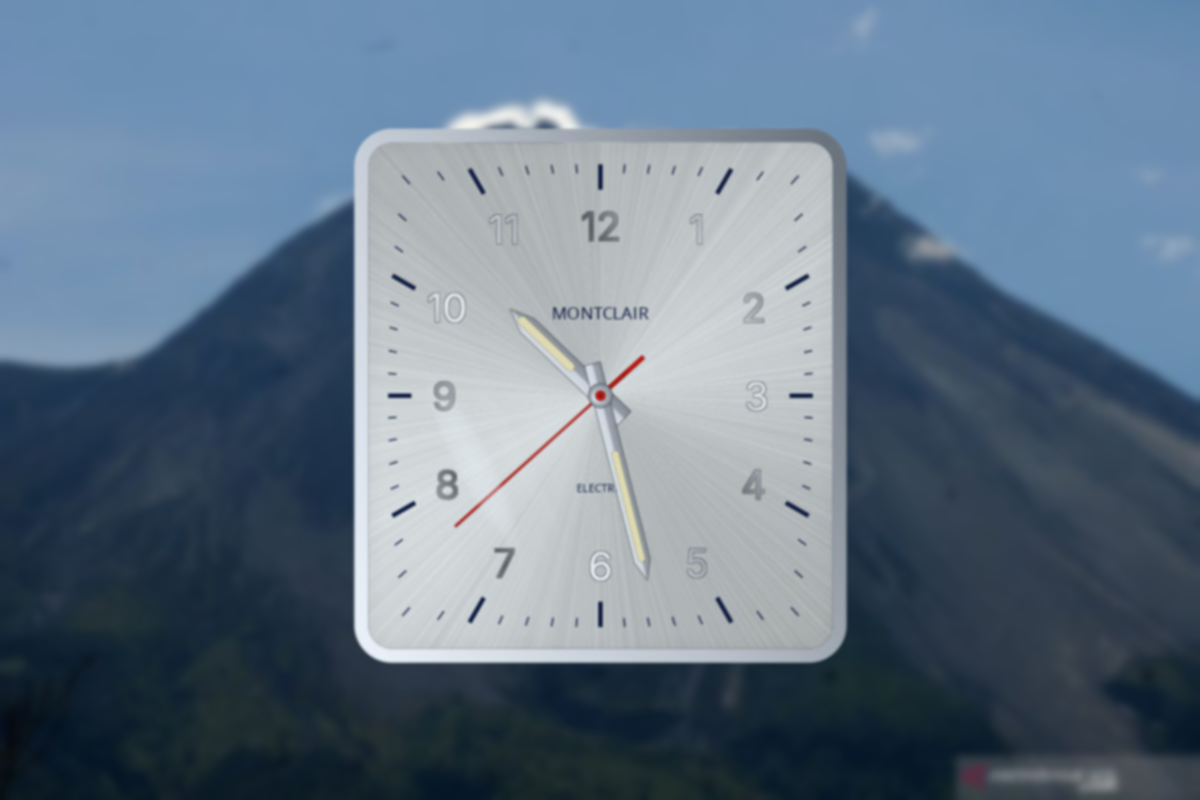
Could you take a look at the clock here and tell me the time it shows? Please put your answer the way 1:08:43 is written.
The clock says 10:27:38
